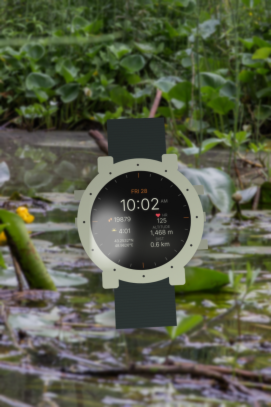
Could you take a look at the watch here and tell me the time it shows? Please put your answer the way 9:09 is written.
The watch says 10:02
